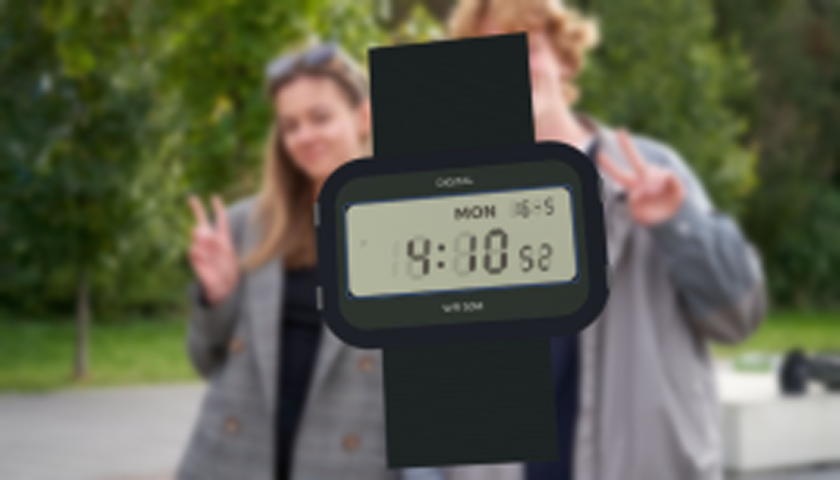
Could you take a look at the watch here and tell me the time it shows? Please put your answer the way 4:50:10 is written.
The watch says 4:10:52
